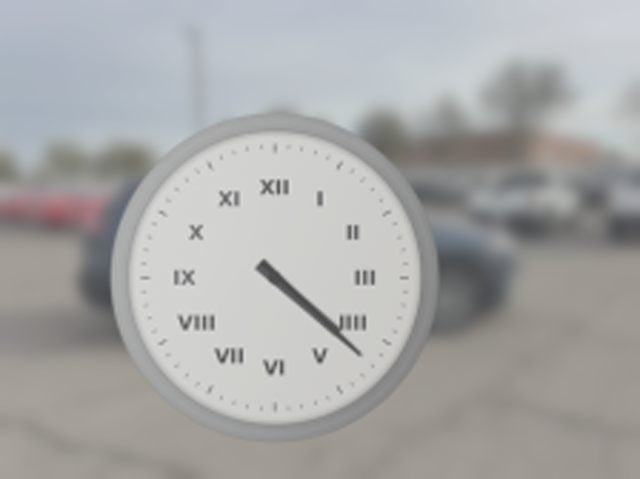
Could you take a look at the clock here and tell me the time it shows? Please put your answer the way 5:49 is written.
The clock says 4:22
